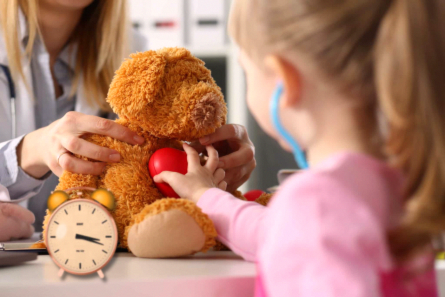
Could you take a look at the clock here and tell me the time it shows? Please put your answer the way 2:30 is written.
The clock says 3:18
